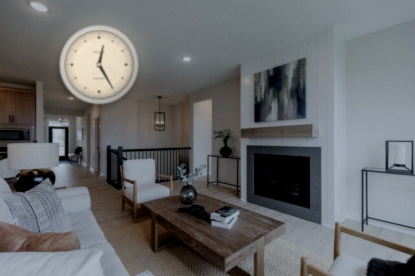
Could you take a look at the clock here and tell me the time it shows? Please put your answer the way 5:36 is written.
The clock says 12:25
